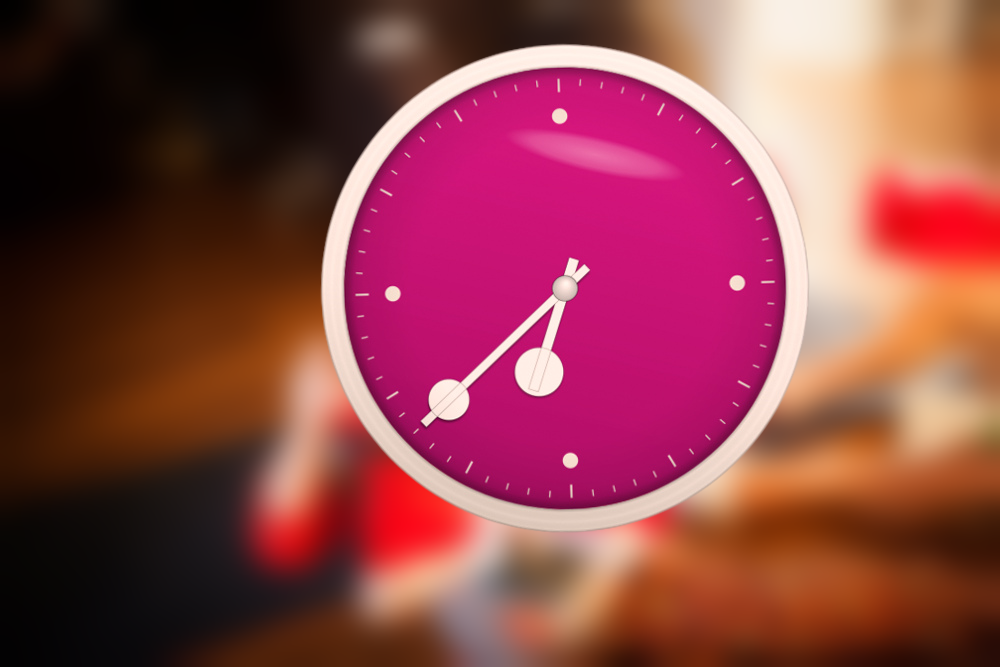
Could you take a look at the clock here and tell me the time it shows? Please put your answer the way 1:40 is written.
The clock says 6:38
